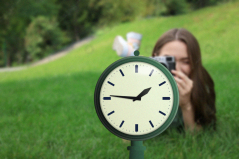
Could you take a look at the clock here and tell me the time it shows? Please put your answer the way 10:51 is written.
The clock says 1:46
